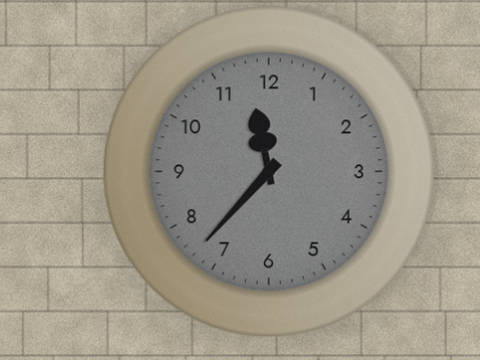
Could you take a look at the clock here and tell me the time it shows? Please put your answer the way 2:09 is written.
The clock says 11:37
